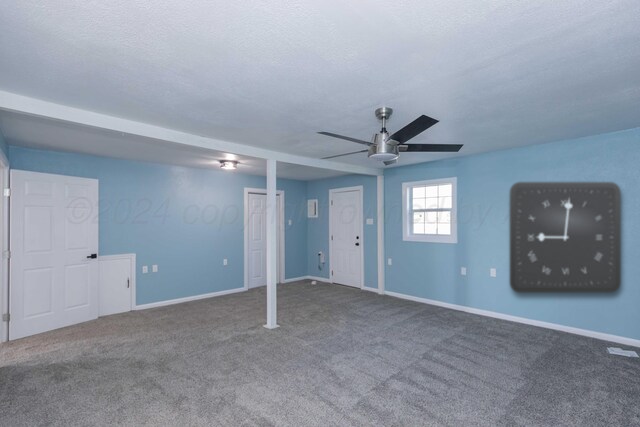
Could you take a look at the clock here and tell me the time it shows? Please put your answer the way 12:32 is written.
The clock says 9:01
